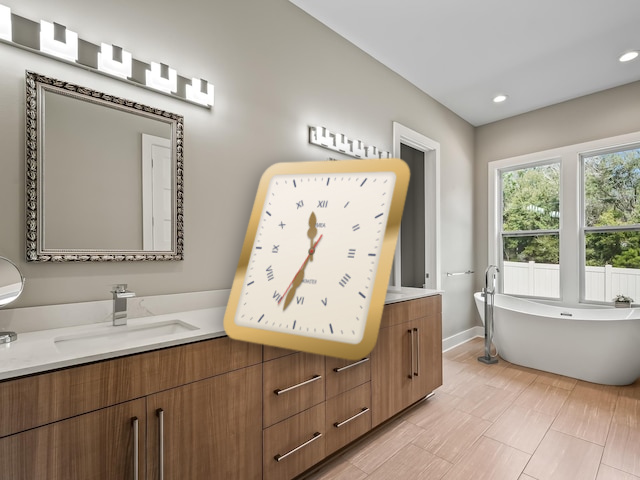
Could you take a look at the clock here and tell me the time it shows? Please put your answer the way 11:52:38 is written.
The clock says 11:32:34
